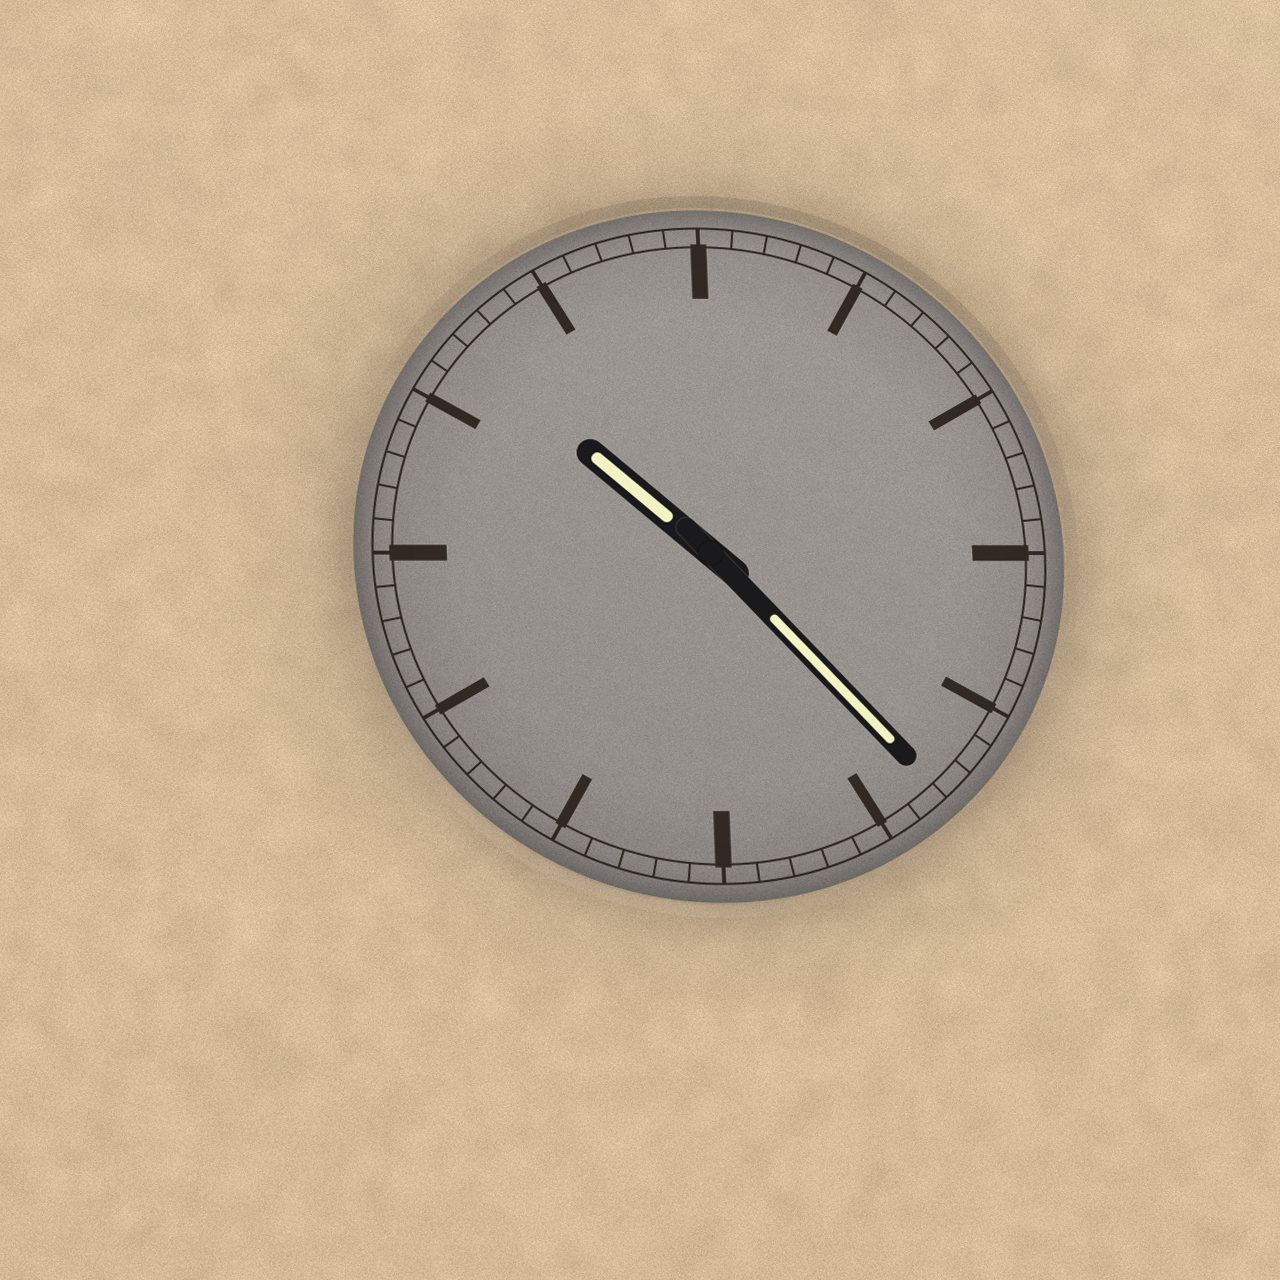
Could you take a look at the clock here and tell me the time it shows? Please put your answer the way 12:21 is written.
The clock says 10:23
